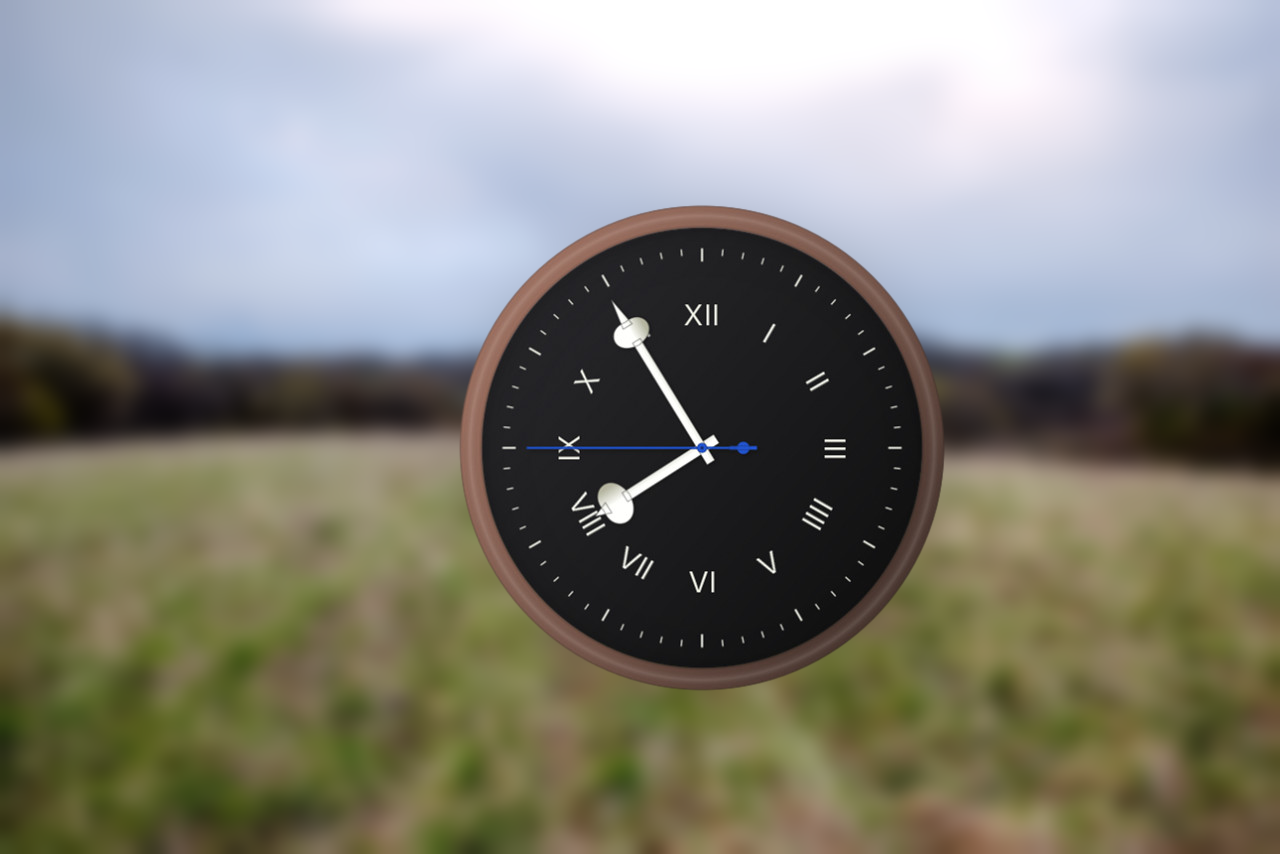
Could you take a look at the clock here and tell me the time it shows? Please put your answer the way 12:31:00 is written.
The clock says 7:54:45
